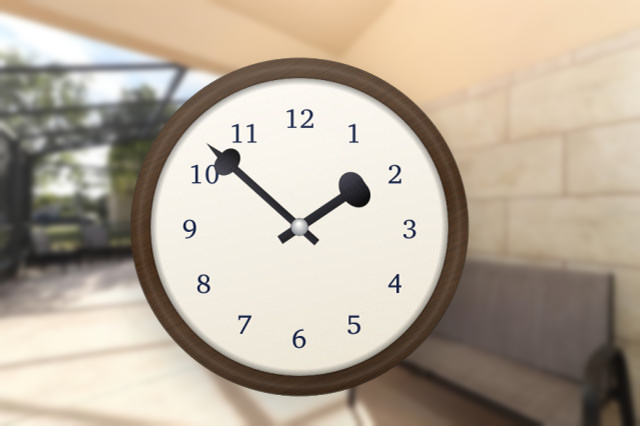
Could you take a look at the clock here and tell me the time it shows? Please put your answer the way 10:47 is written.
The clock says 1:52
